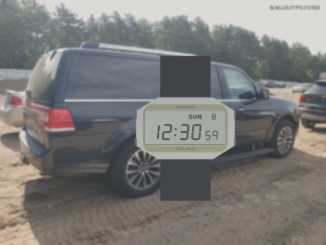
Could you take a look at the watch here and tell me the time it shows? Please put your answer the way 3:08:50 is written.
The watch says 12:30:59
